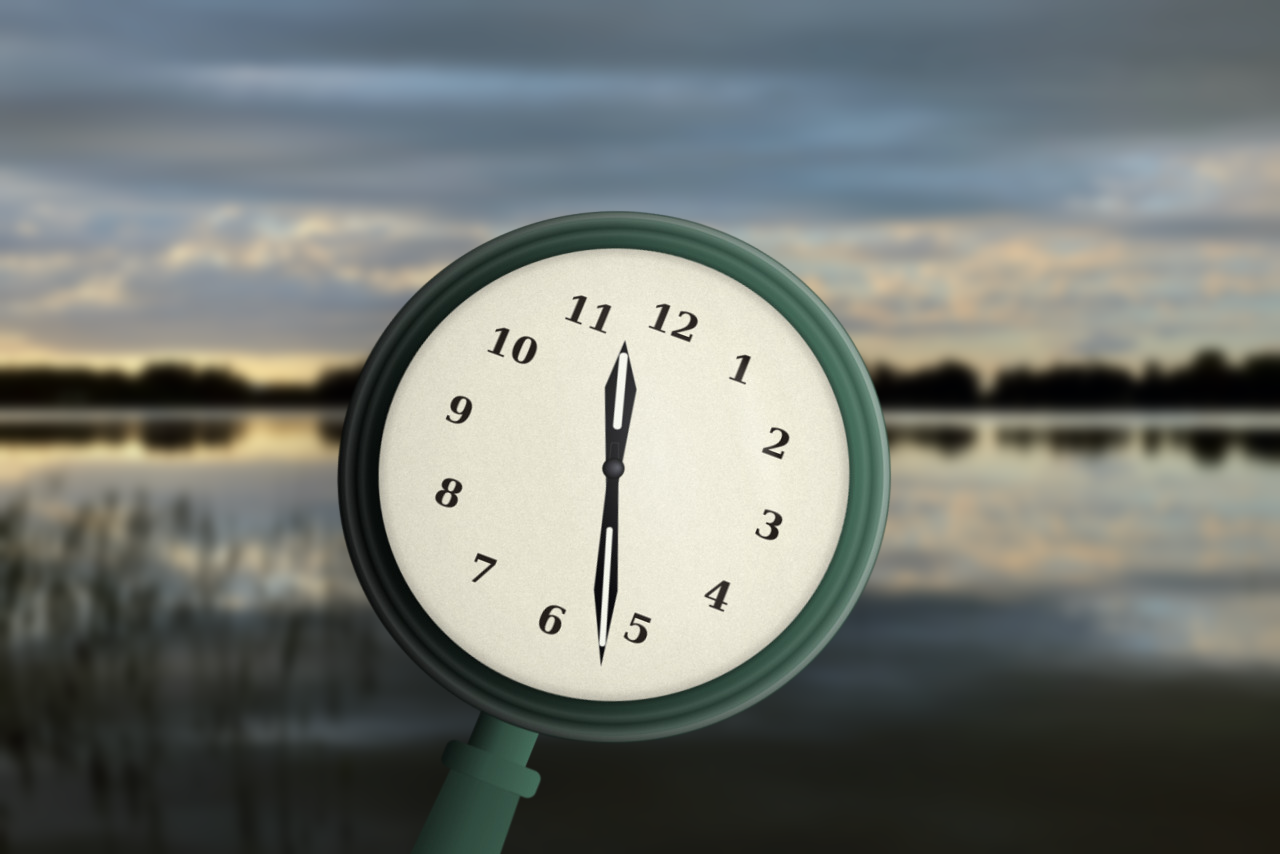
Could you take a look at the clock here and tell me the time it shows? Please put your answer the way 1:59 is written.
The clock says 11:27
